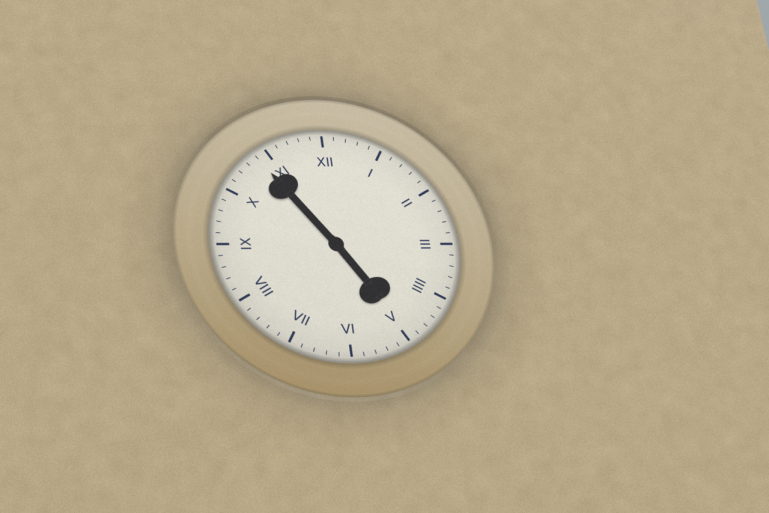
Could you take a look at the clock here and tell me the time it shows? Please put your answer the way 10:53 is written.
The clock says 4:54
